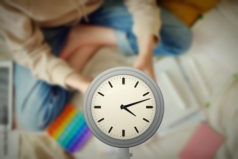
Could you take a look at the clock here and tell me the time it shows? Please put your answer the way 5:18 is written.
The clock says 4:12
